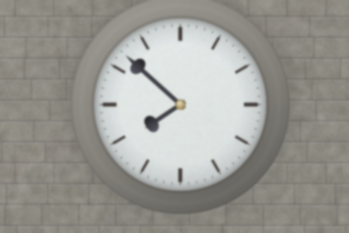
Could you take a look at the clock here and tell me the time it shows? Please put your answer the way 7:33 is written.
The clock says 7:52
